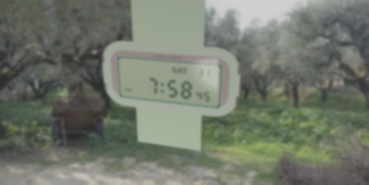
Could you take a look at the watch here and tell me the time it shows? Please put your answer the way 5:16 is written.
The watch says 7:58
